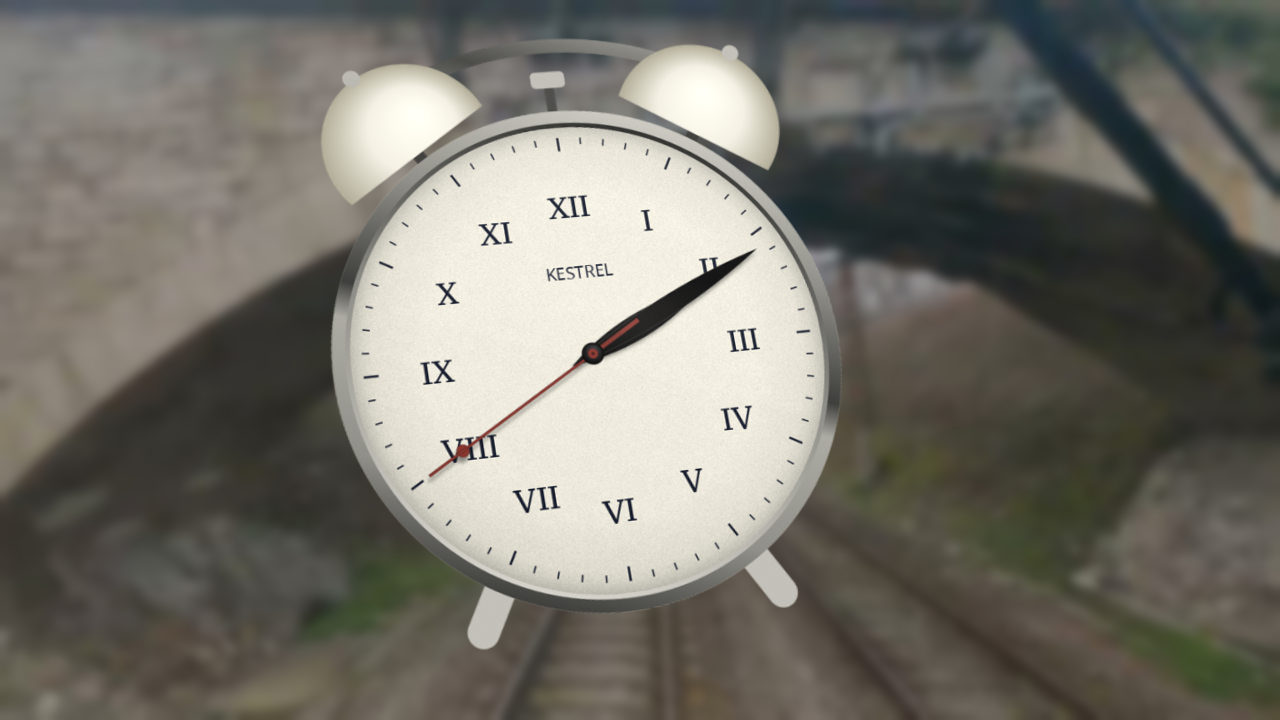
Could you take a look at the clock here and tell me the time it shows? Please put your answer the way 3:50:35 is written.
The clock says 2:10:40
